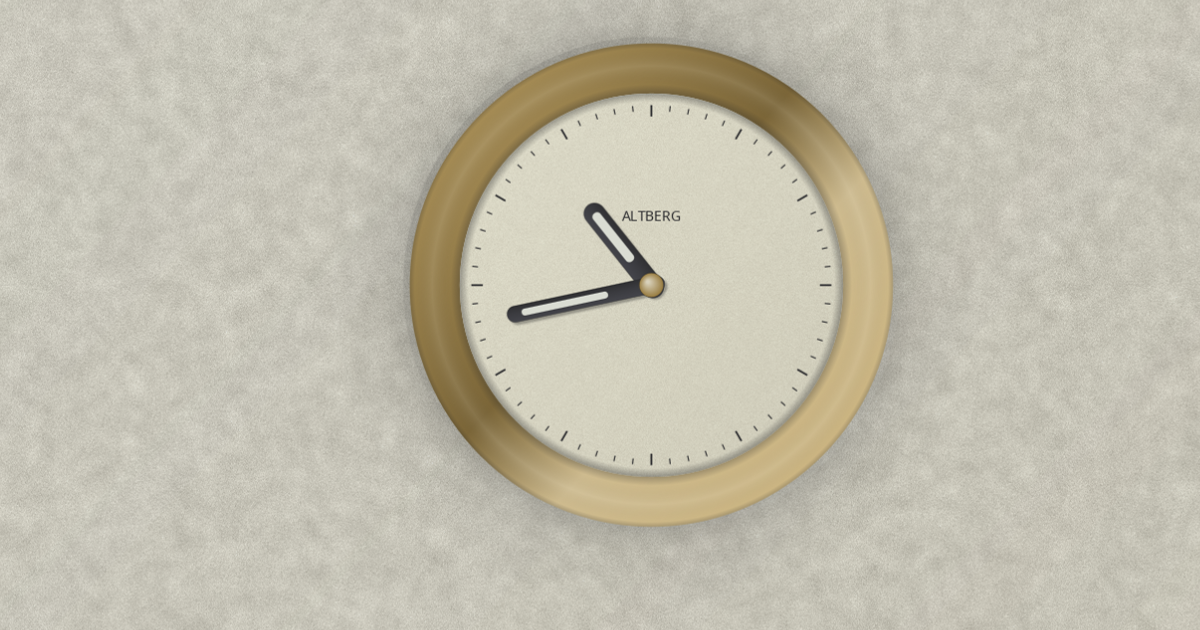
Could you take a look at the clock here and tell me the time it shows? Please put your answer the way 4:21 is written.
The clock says 10:43
